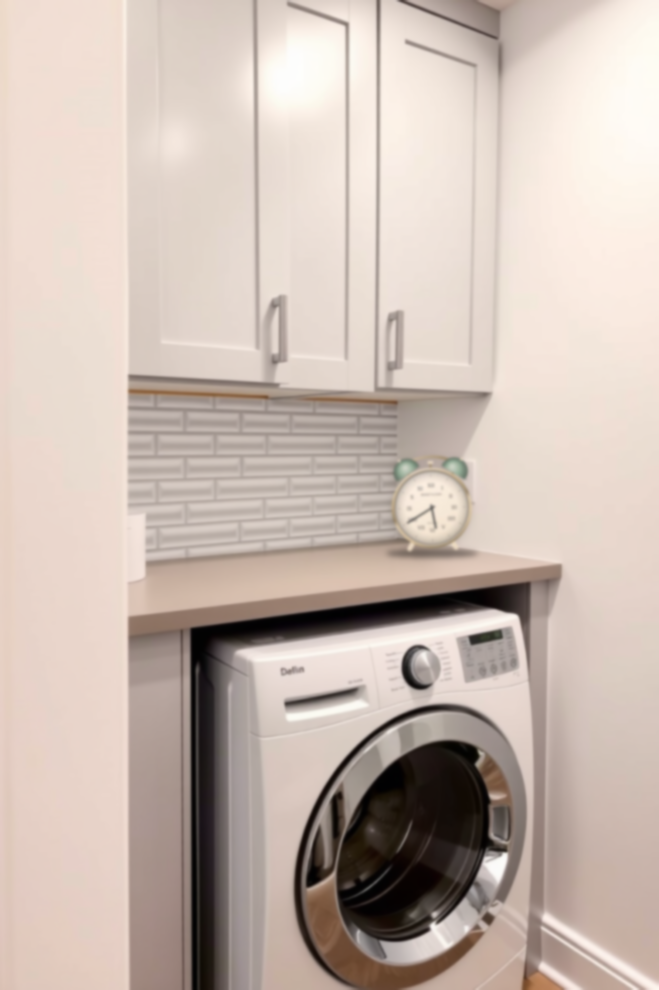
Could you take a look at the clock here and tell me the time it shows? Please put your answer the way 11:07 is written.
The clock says 5:40
